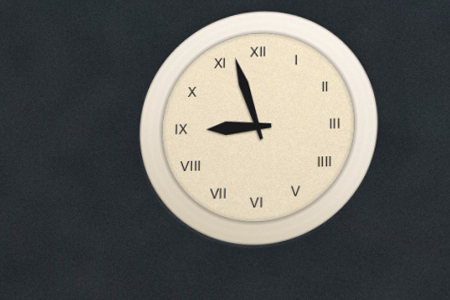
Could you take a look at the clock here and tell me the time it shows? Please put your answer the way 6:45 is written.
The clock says 8:57
